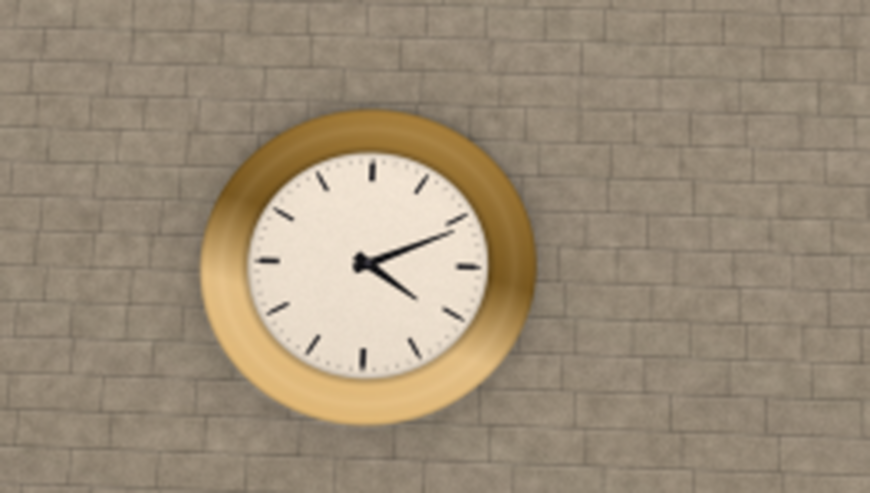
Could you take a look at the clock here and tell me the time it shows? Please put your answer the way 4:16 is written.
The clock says 4:11
